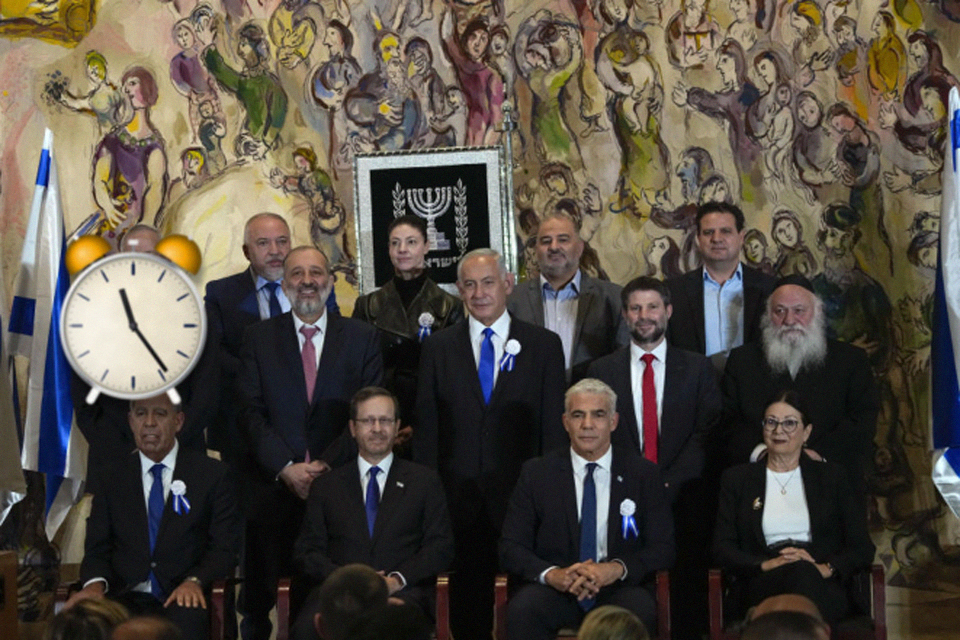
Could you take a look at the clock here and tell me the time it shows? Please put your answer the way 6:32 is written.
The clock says 11:24
